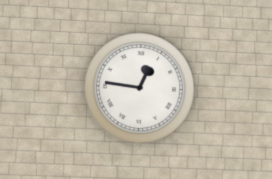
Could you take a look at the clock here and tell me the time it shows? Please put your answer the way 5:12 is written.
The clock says 12:46
